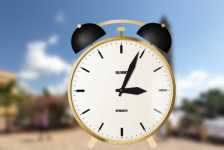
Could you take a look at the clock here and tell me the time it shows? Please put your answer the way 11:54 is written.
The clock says 3:04
